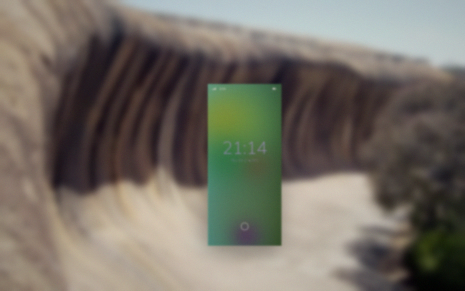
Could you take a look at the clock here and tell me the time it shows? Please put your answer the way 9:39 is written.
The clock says 21:14
